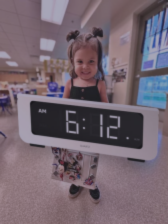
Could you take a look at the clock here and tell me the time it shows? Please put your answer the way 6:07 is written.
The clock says 6:12
